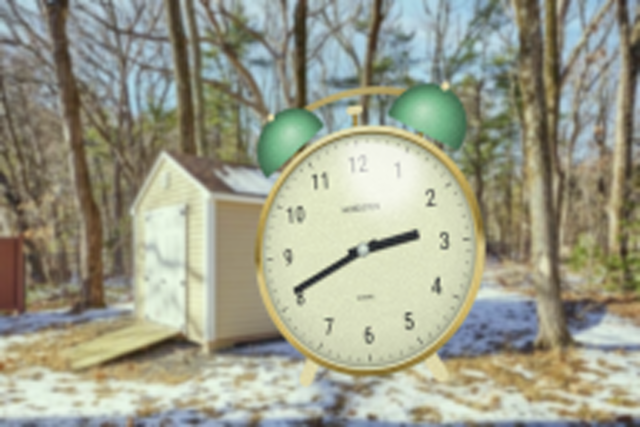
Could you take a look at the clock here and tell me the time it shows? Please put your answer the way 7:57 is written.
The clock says 2:41
